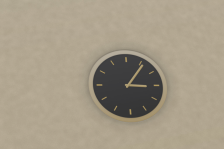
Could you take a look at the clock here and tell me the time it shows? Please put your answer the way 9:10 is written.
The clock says 3:06
